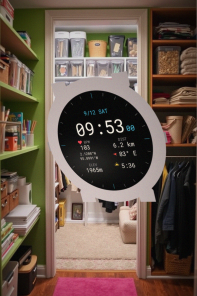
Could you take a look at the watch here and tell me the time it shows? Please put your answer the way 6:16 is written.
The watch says 9:53
